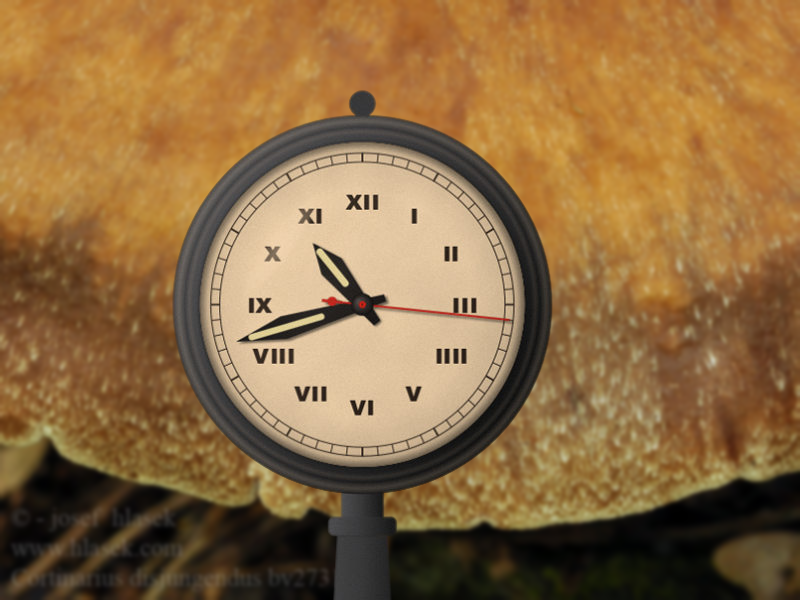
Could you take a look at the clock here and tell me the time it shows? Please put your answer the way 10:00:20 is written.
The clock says 10:42:16
